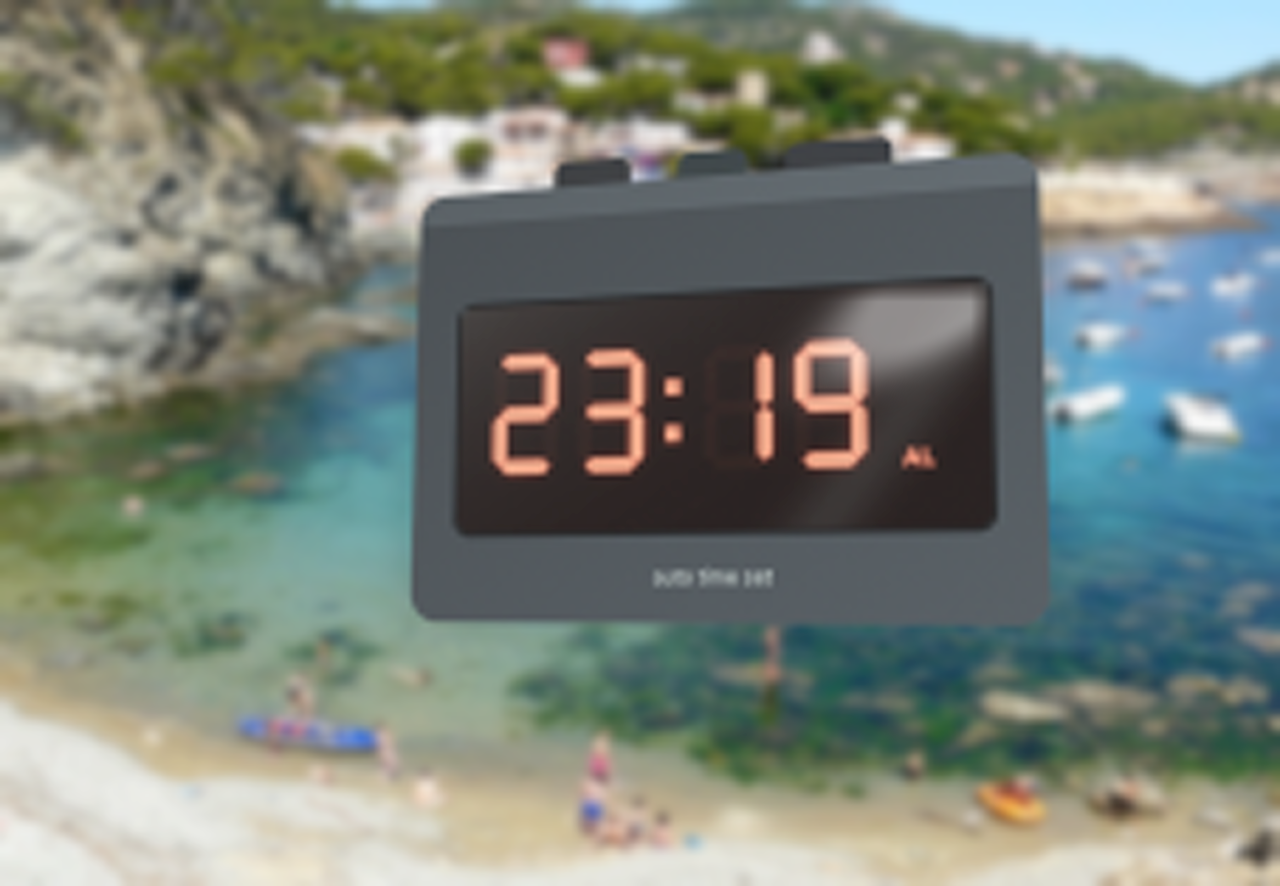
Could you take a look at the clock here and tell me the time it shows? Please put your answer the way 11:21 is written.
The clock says 23:19
